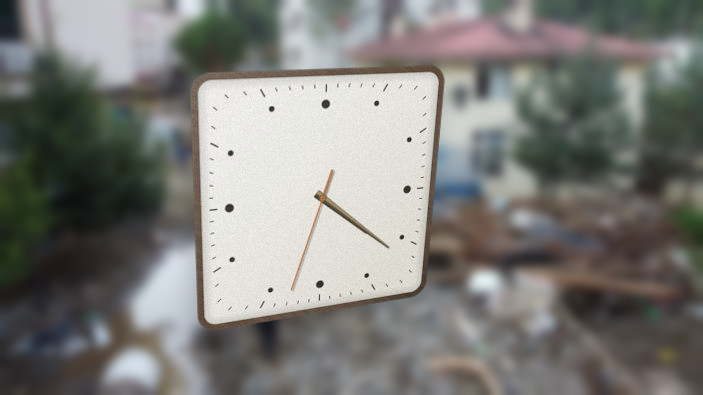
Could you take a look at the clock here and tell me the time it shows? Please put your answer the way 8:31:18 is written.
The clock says 4:21:33
